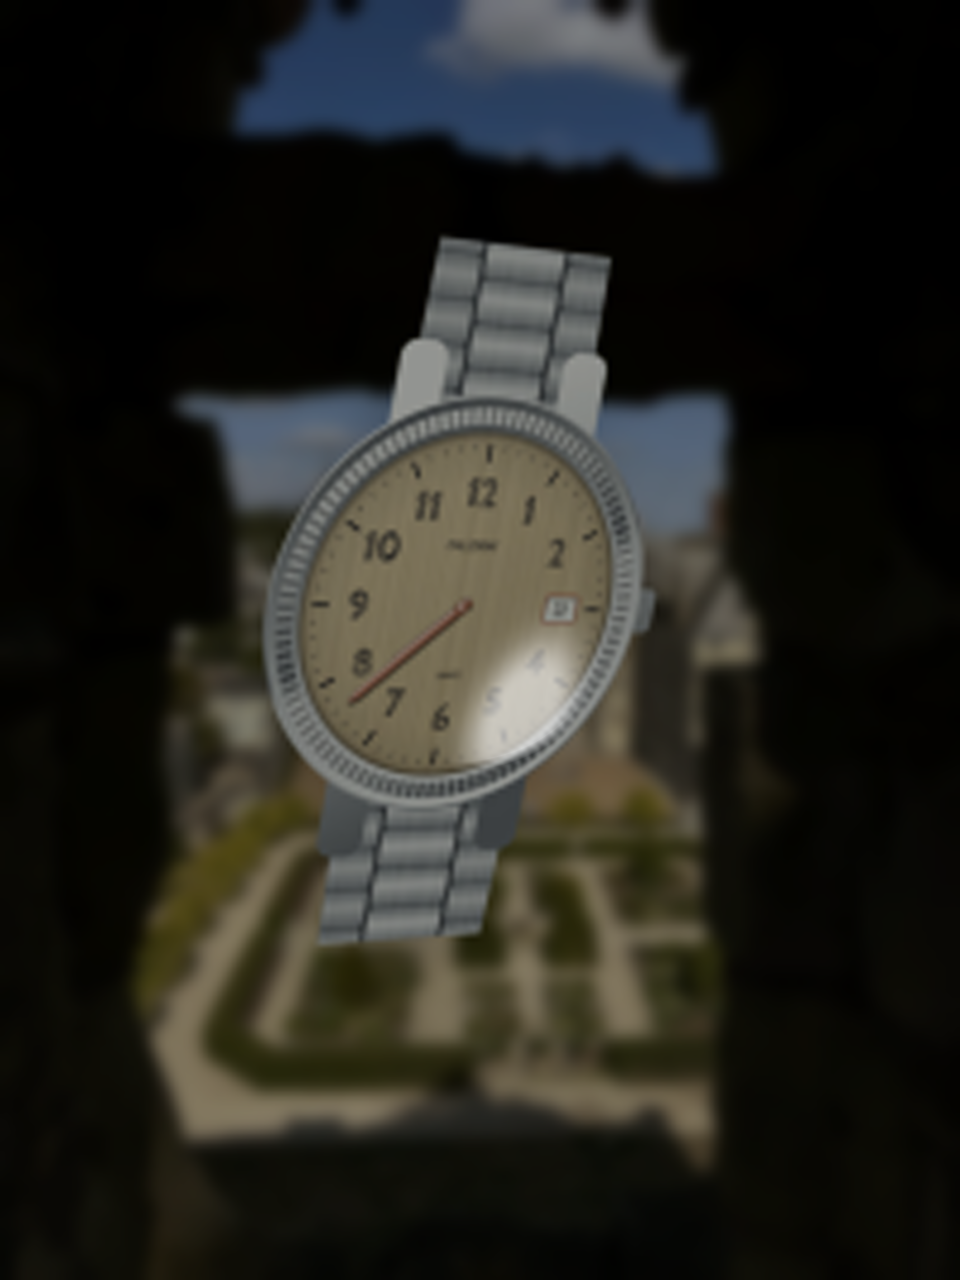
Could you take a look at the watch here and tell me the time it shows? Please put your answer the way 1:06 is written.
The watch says 7:38
